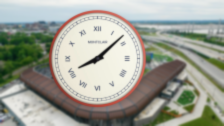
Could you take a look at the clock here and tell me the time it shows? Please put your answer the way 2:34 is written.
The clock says 8:08
